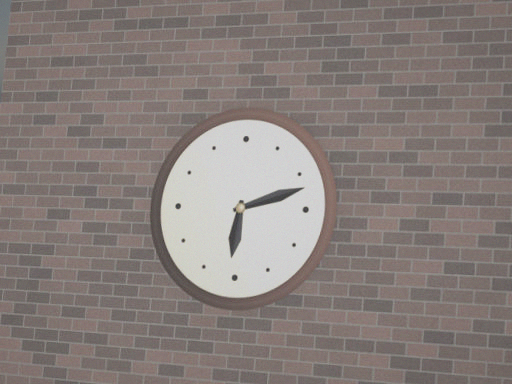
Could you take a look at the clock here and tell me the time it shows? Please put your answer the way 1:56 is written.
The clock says 6:12
